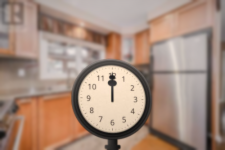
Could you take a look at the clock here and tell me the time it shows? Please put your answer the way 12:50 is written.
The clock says 12:00
